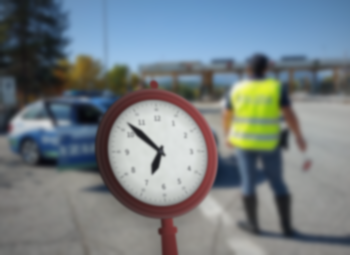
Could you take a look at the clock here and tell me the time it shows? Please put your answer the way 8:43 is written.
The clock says 6:52
